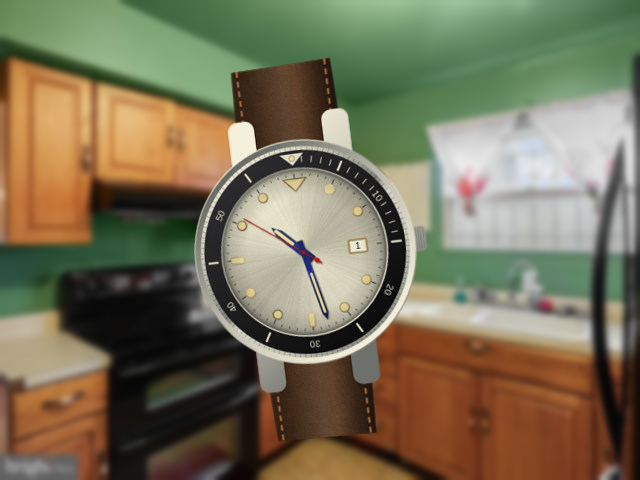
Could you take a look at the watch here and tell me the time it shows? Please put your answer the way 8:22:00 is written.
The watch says 10:27:51
